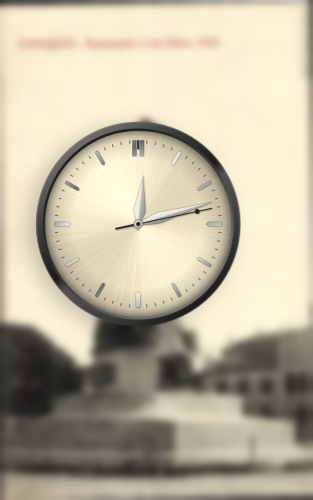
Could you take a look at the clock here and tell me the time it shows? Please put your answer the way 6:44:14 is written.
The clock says 12:12:13
